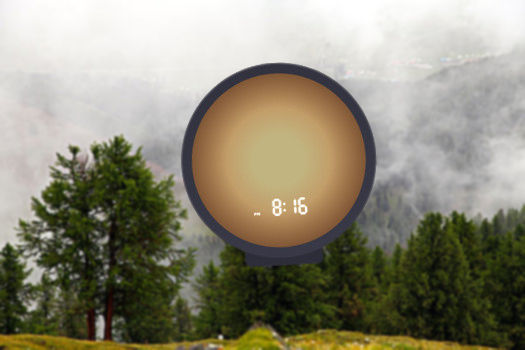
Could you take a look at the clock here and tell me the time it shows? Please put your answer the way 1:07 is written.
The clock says 8:16
